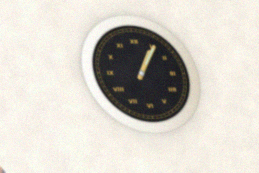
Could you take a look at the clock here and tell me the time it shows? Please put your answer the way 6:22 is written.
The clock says 1:06
